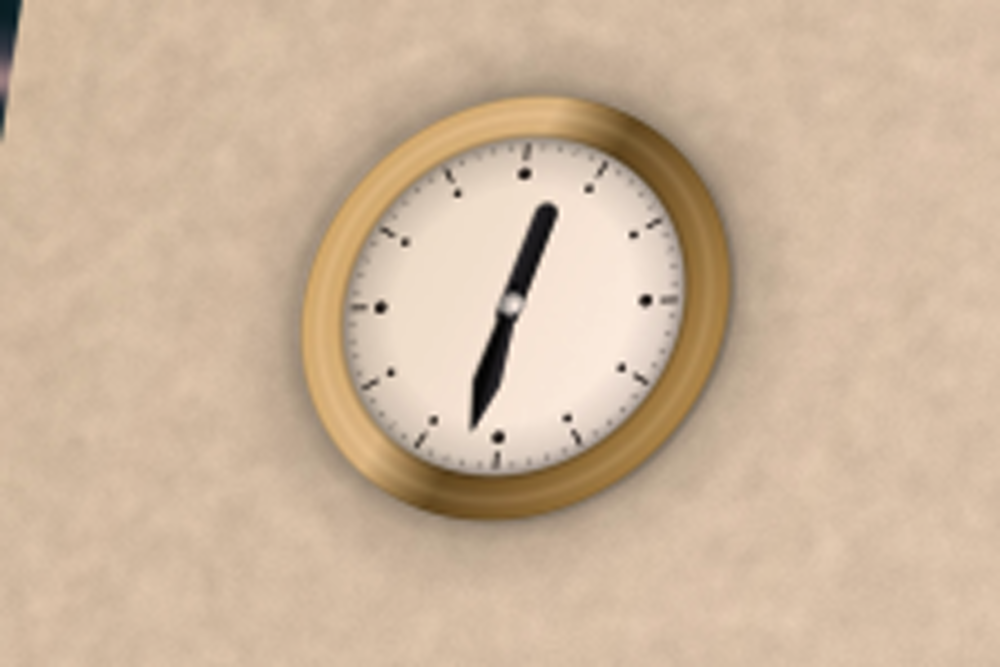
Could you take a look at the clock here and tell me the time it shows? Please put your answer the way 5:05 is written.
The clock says 12:32
